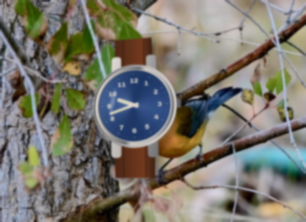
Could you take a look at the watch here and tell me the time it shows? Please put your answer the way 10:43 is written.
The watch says 9:42
